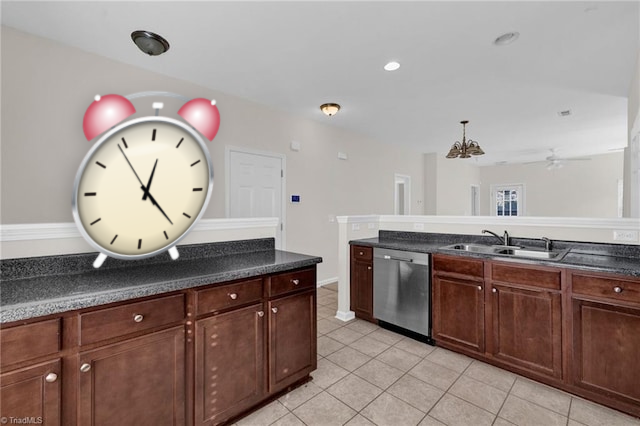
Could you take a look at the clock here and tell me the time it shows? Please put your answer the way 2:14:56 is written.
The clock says 12:22:54
